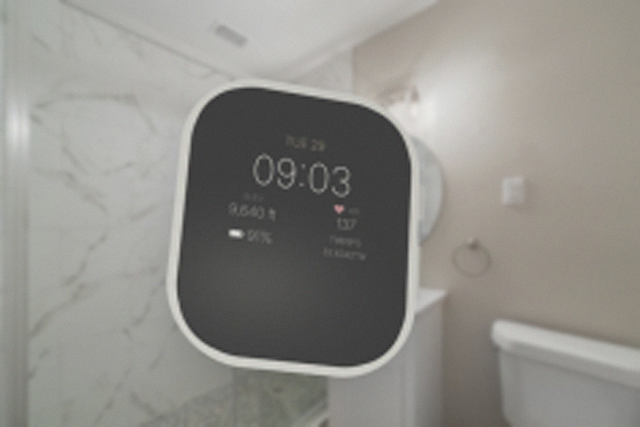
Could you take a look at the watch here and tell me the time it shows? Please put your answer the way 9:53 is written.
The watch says 9:03
